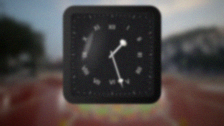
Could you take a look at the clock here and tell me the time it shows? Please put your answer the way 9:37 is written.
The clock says 1:27
